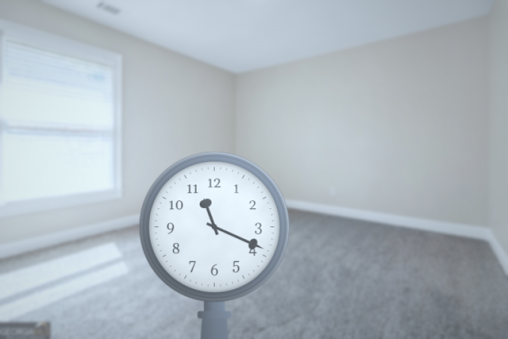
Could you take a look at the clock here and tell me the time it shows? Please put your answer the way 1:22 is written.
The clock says 11:19
